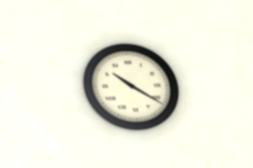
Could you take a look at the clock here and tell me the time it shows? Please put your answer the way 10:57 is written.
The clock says 10:21
